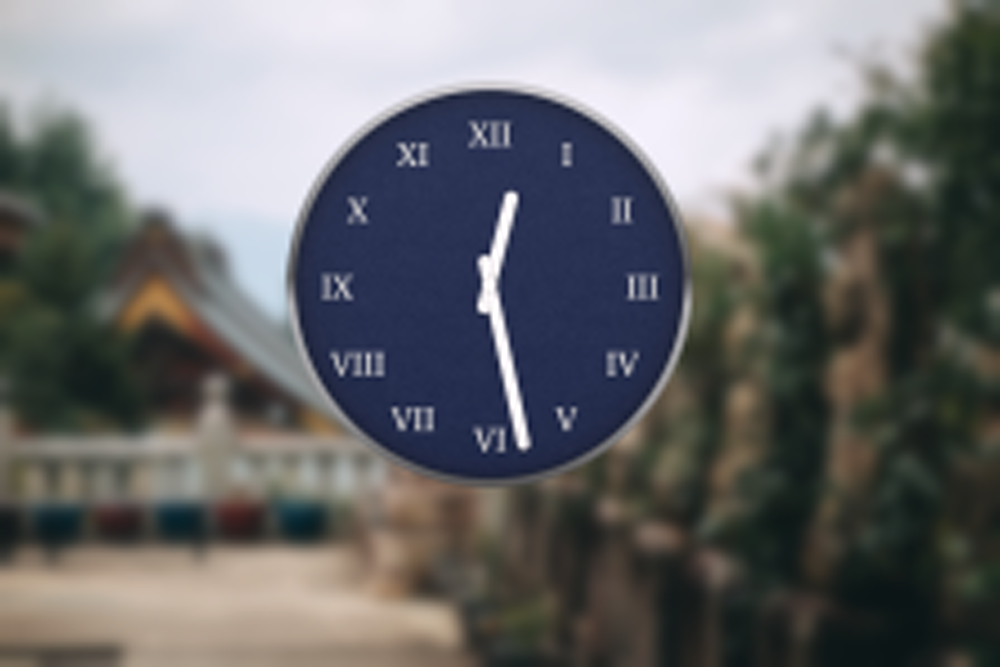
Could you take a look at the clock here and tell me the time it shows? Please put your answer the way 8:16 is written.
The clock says 12:28
